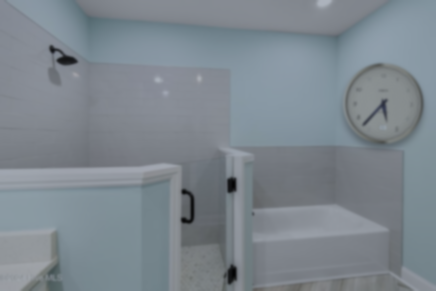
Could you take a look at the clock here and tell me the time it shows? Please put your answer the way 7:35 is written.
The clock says 5:37
